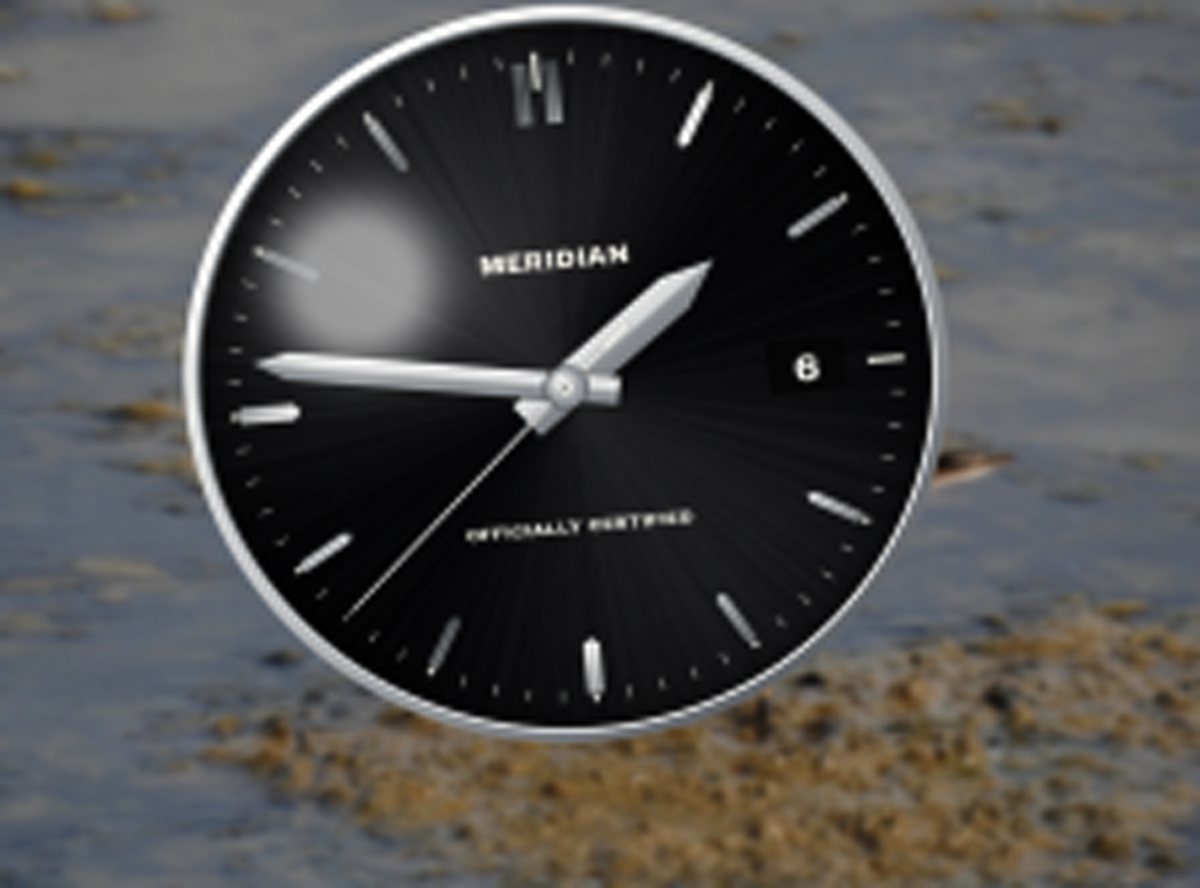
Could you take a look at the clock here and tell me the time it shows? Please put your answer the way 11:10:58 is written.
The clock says 1:46:38
